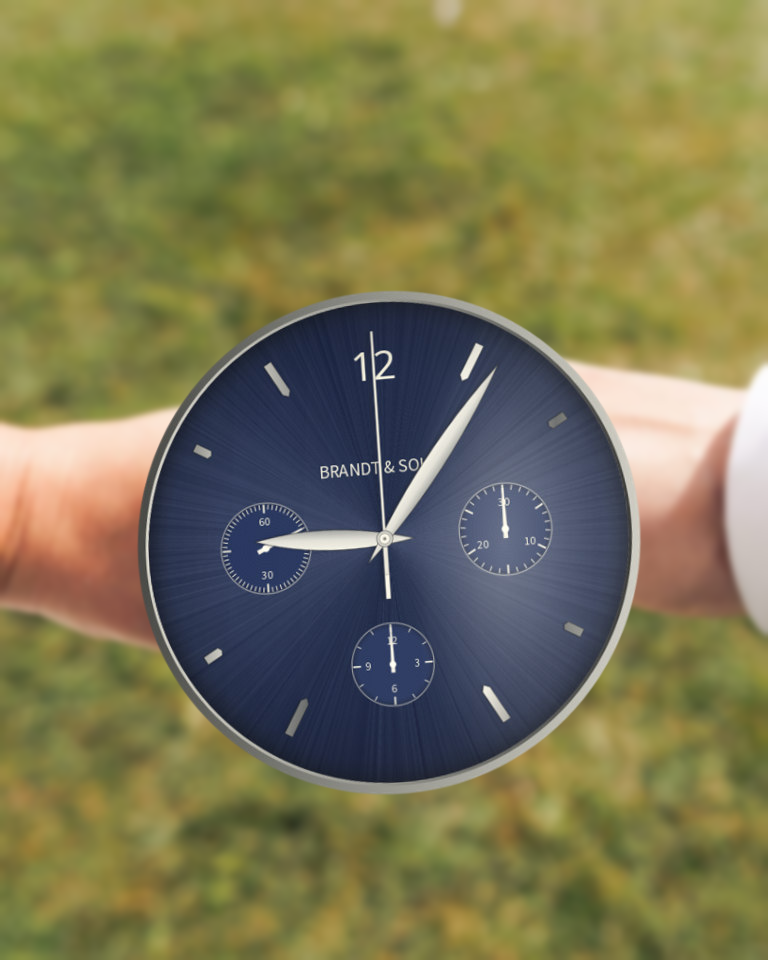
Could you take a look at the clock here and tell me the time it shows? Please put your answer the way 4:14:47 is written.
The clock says 9:06:11
